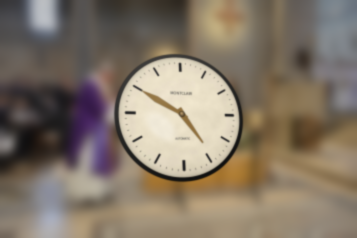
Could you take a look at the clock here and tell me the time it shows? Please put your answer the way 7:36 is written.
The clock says 4:50
